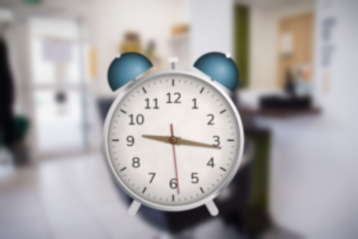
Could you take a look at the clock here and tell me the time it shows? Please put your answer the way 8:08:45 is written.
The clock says 9:16:29
